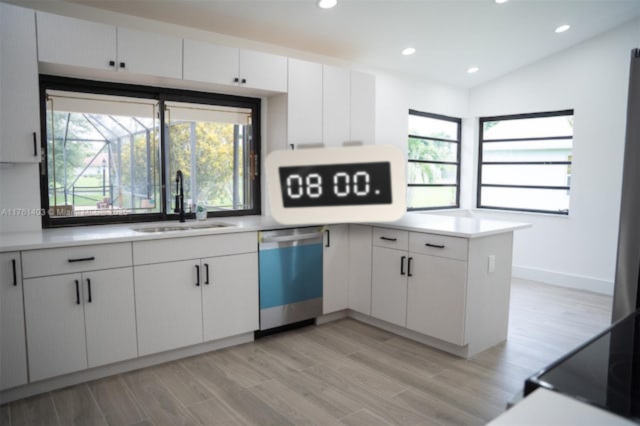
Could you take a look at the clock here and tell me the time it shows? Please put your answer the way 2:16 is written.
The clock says 8:00
